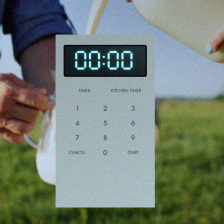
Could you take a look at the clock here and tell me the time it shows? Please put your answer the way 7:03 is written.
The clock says 0:00
